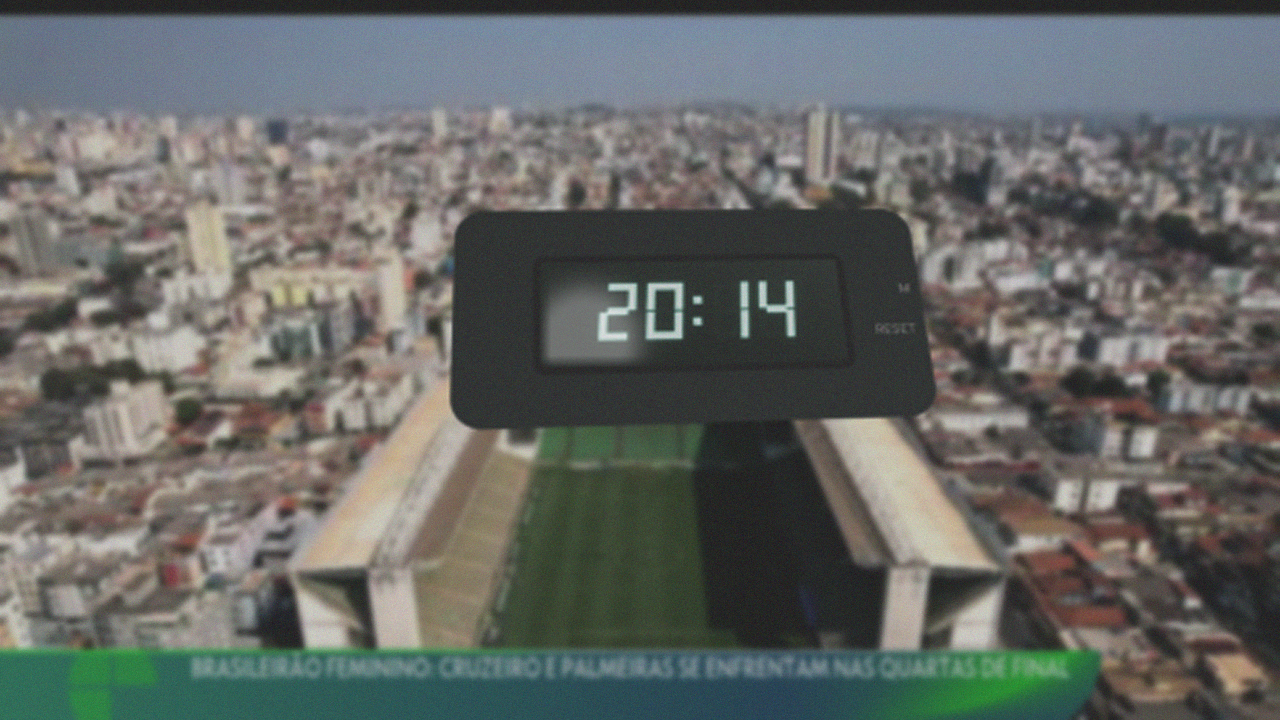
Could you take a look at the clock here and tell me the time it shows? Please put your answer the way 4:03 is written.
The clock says 20:14
